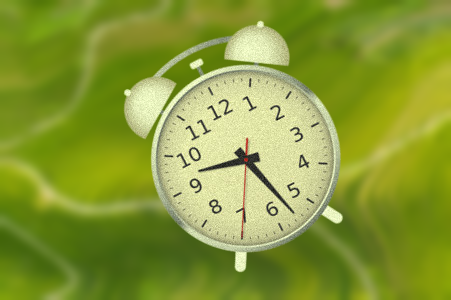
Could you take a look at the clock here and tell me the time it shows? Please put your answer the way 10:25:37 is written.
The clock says 9:27:35
